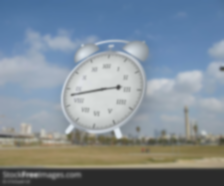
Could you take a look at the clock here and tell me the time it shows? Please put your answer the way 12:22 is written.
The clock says 2:43
